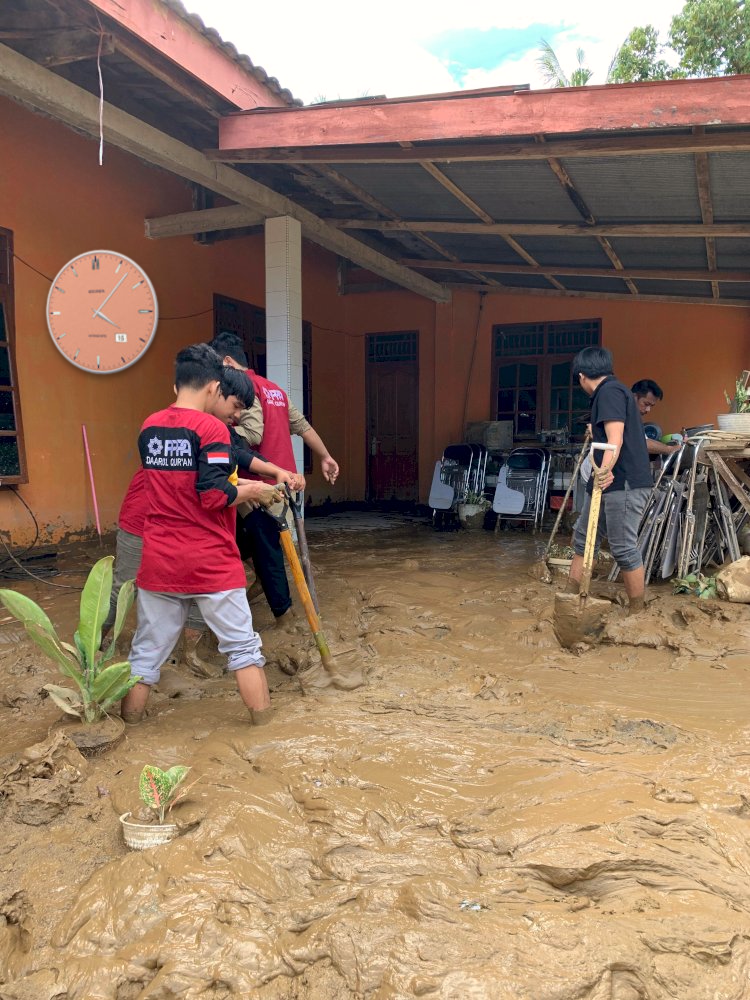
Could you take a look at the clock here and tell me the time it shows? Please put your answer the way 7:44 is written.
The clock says 4:07
